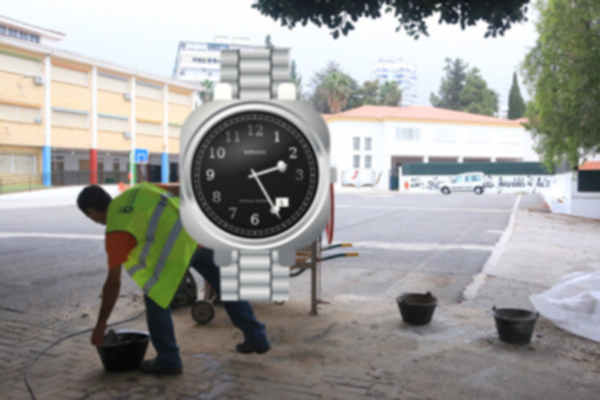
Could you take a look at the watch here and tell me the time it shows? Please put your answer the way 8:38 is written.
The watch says 2:25
